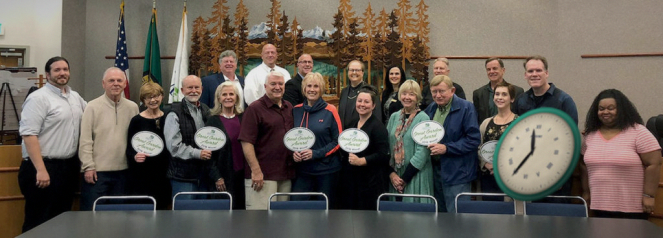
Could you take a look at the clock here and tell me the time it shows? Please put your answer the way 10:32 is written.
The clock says 11:35
